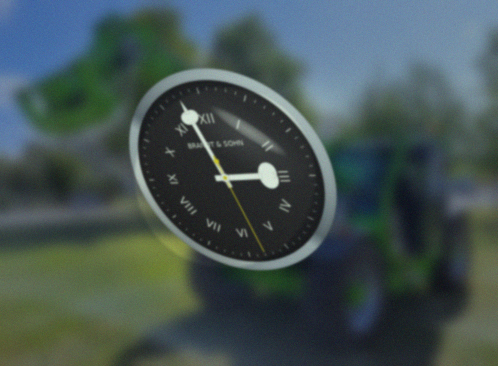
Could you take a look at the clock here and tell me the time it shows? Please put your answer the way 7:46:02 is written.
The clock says 2:57:28
